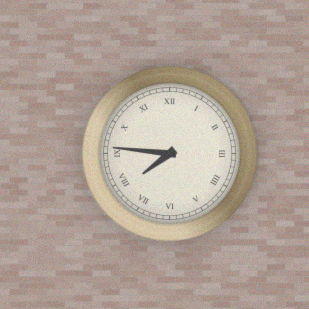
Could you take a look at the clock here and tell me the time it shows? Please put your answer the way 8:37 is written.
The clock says 7:46
